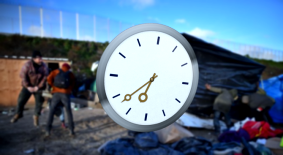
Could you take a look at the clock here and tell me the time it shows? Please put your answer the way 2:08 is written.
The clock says 6:38
